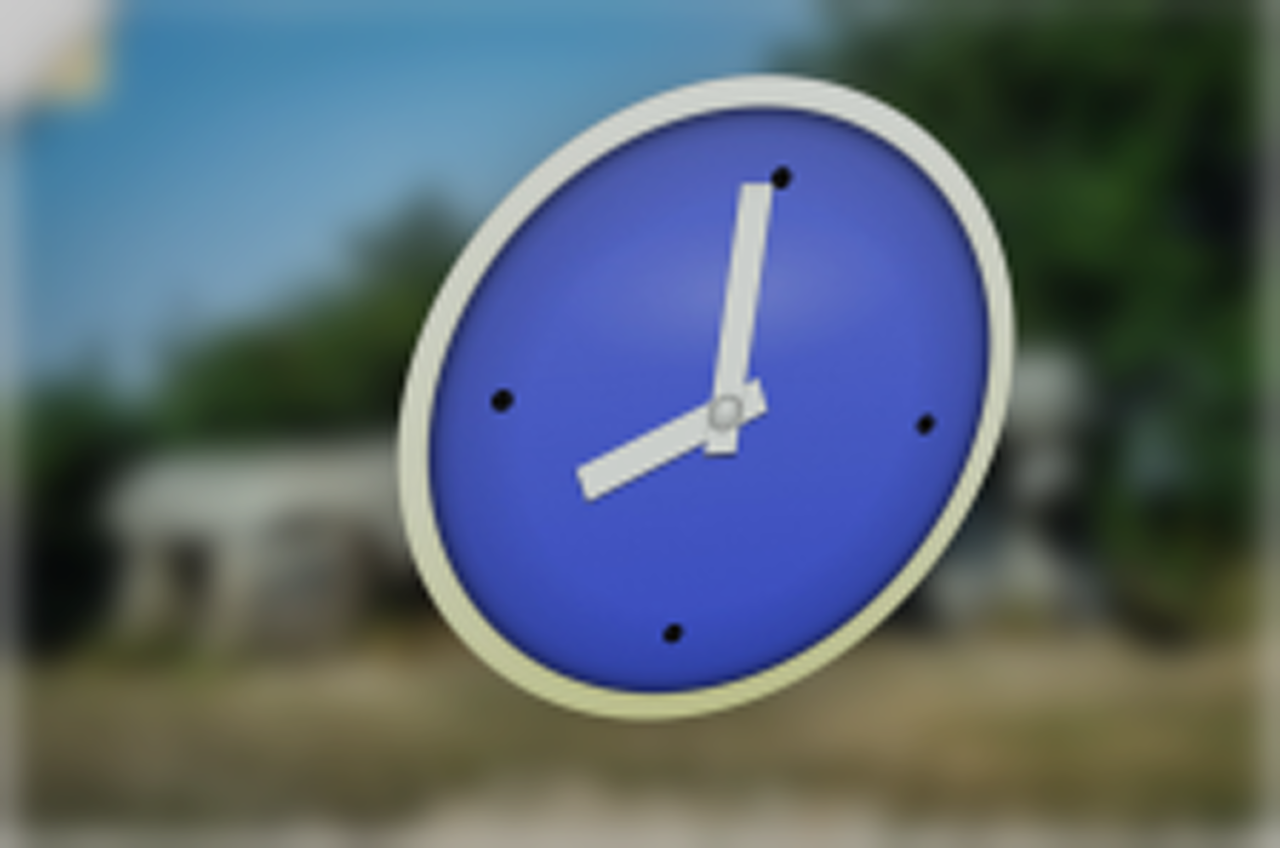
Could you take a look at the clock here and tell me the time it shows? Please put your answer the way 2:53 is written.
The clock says 7:59
